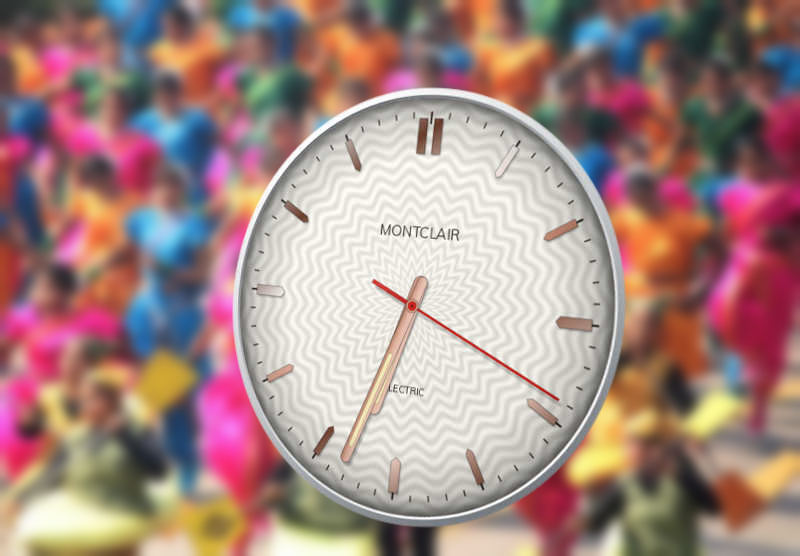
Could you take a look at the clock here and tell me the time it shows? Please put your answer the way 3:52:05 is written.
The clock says 6:33:19
